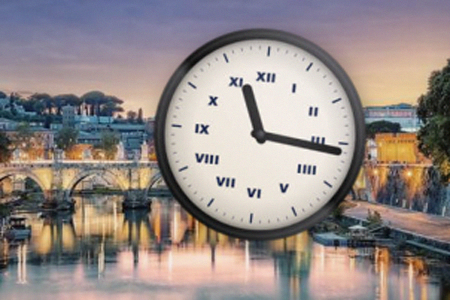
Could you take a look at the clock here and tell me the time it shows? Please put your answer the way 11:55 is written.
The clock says 11:16
